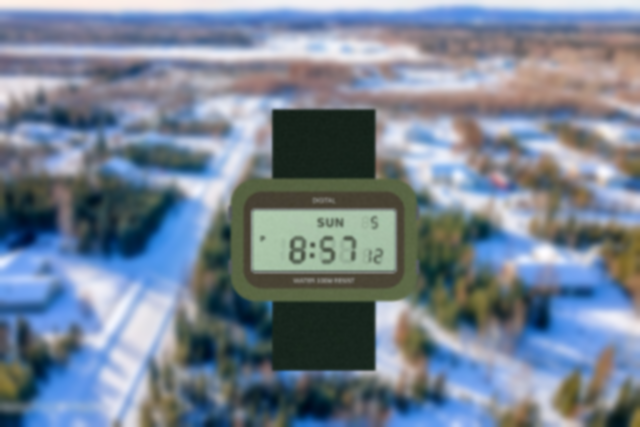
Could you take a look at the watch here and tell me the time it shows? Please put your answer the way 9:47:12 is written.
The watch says 8:57:12
